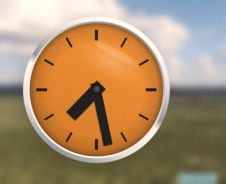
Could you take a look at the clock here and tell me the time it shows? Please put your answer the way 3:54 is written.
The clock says 7:28
